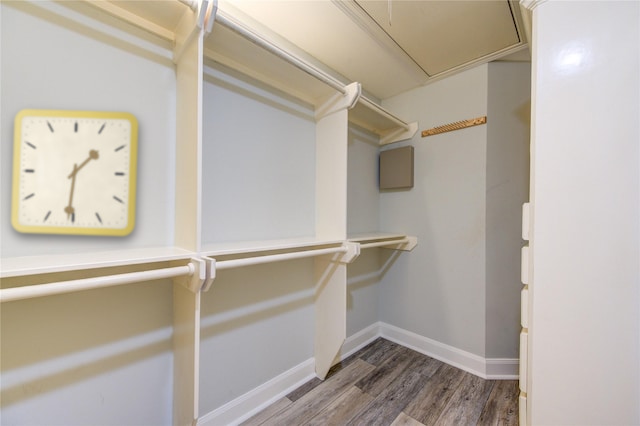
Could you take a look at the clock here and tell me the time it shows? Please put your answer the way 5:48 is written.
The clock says 1:31
